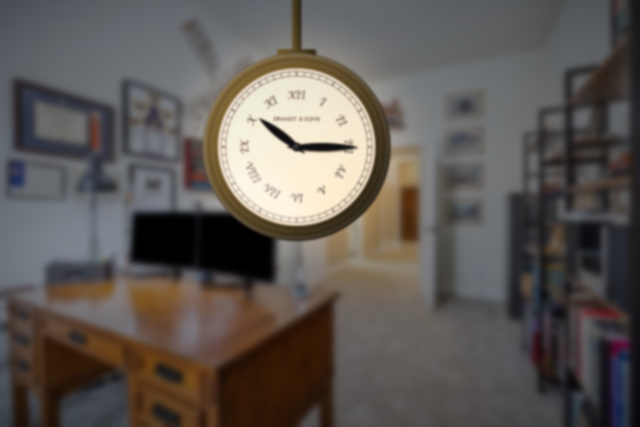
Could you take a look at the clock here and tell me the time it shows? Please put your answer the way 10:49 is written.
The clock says 10:15
